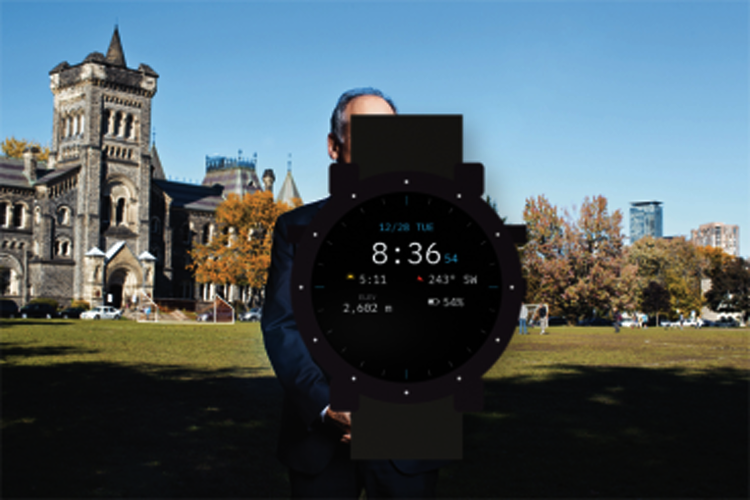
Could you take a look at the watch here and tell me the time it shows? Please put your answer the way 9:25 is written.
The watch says 8:36
